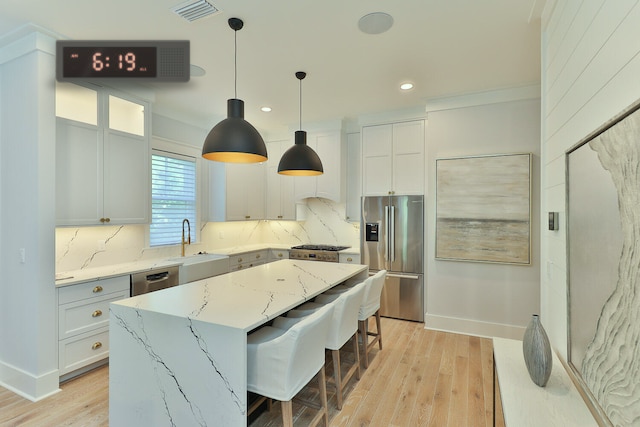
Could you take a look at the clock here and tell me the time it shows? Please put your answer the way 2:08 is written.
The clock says 6:19
